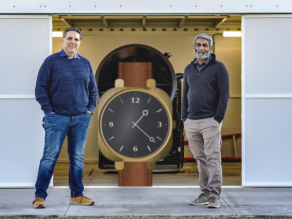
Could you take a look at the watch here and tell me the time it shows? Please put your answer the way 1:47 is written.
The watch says 1:22
